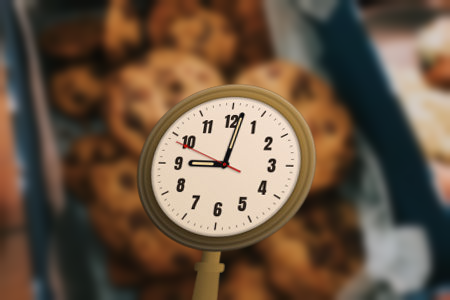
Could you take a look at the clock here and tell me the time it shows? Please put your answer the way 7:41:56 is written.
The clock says 9:01:49
